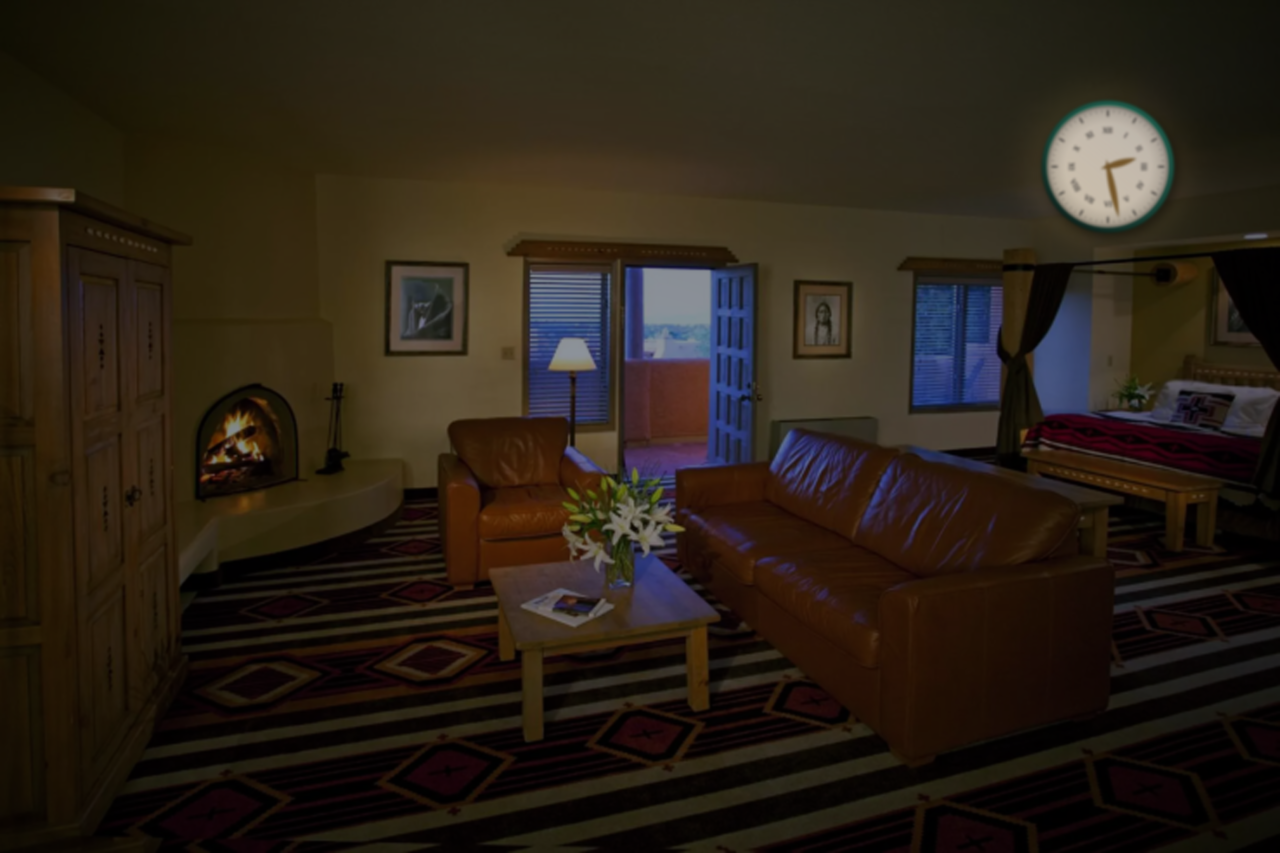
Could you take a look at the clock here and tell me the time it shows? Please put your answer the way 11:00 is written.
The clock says 2:28
